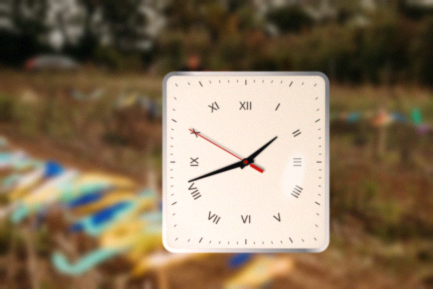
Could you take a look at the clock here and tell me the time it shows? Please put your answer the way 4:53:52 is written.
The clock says 1:41:50
